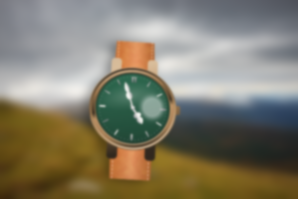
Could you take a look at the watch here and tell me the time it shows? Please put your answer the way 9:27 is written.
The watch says 4:57
